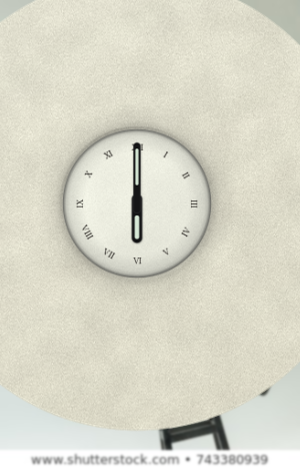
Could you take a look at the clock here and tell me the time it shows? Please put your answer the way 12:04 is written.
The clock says 6:00
